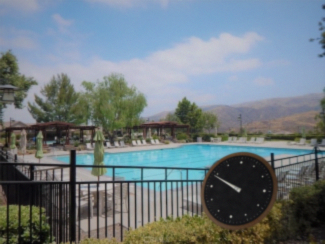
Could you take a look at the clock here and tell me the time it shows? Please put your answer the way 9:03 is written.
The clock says 9:49
